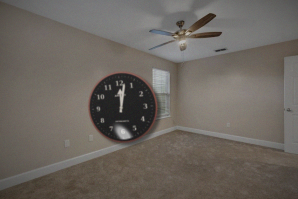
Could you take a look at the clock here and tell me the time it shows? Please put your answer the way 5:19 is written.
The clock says 12:02
